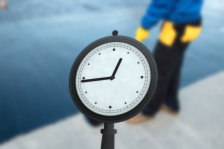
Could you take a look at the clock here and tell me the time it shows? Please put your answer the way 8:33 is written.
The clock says 12:44
